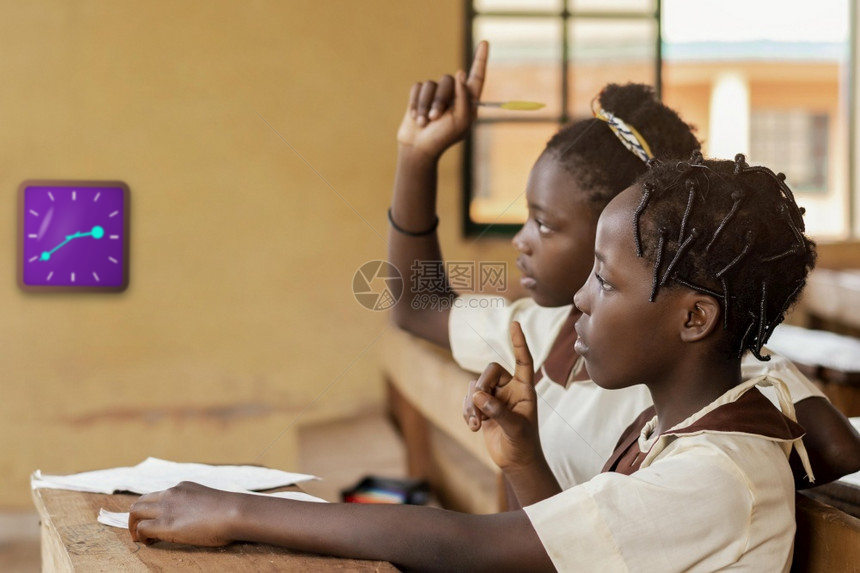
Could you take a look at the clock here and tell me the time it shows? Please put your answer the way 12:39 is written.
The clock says 2:39
